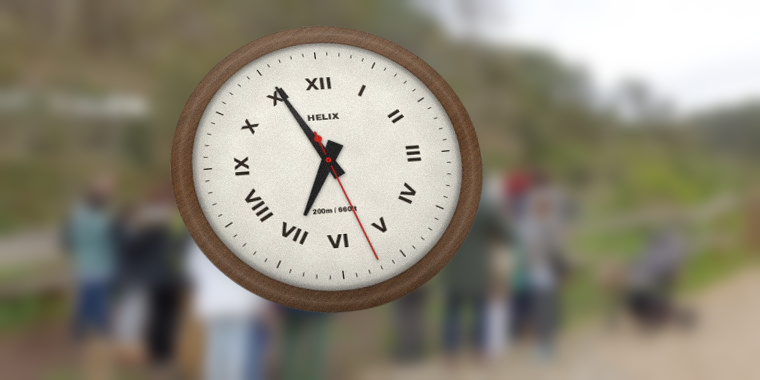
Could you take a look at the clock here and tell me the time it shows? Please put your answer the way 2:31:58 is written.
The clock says 6:55:27
